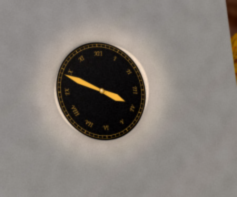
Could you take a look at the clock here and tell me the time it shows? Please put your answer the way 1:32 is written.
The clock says 3:49
